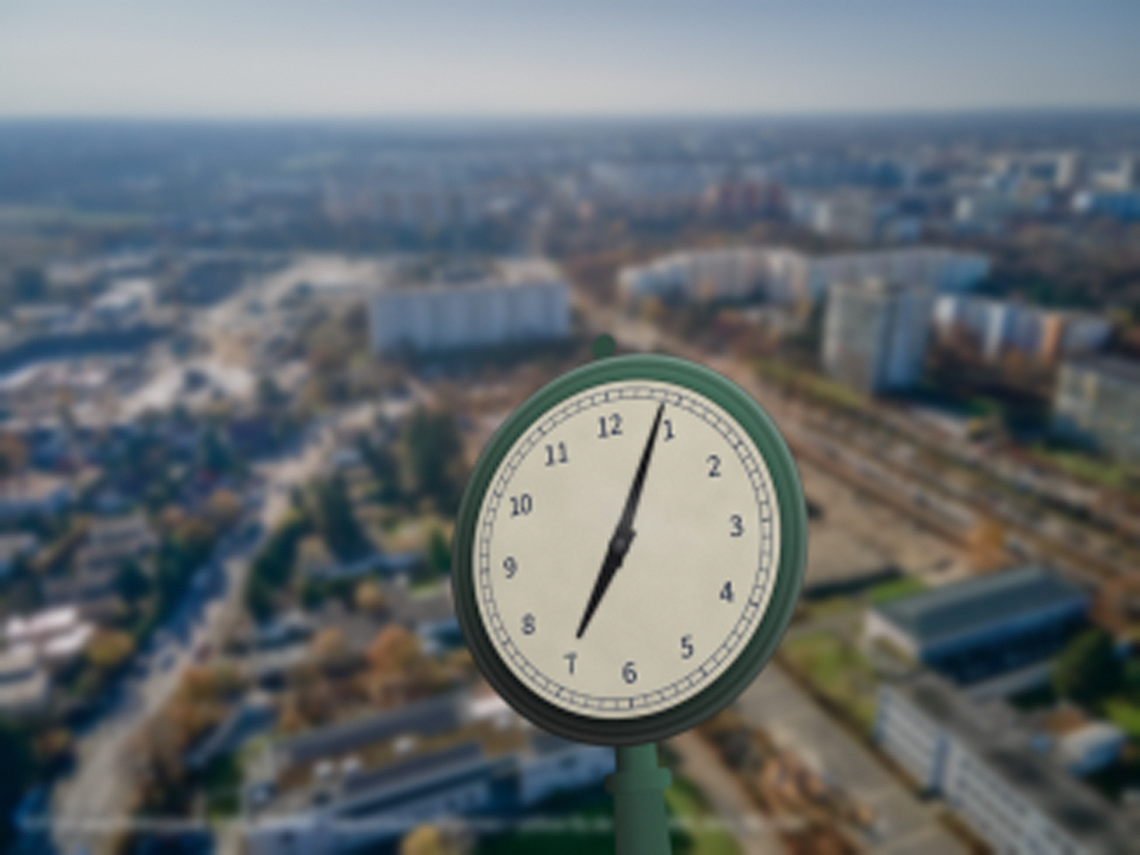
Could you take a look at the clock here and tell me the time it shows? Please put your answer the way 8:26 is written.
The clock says 7:04
